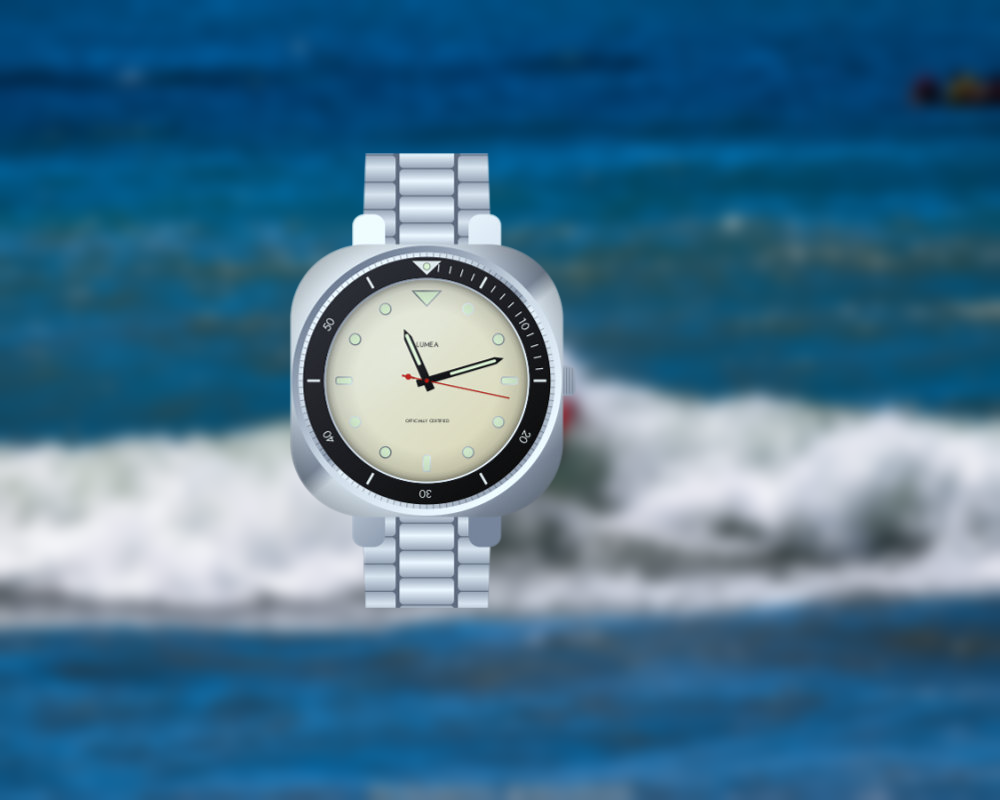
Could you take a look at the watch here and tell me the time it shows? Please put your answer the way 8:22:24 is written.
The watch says 11:12:17
